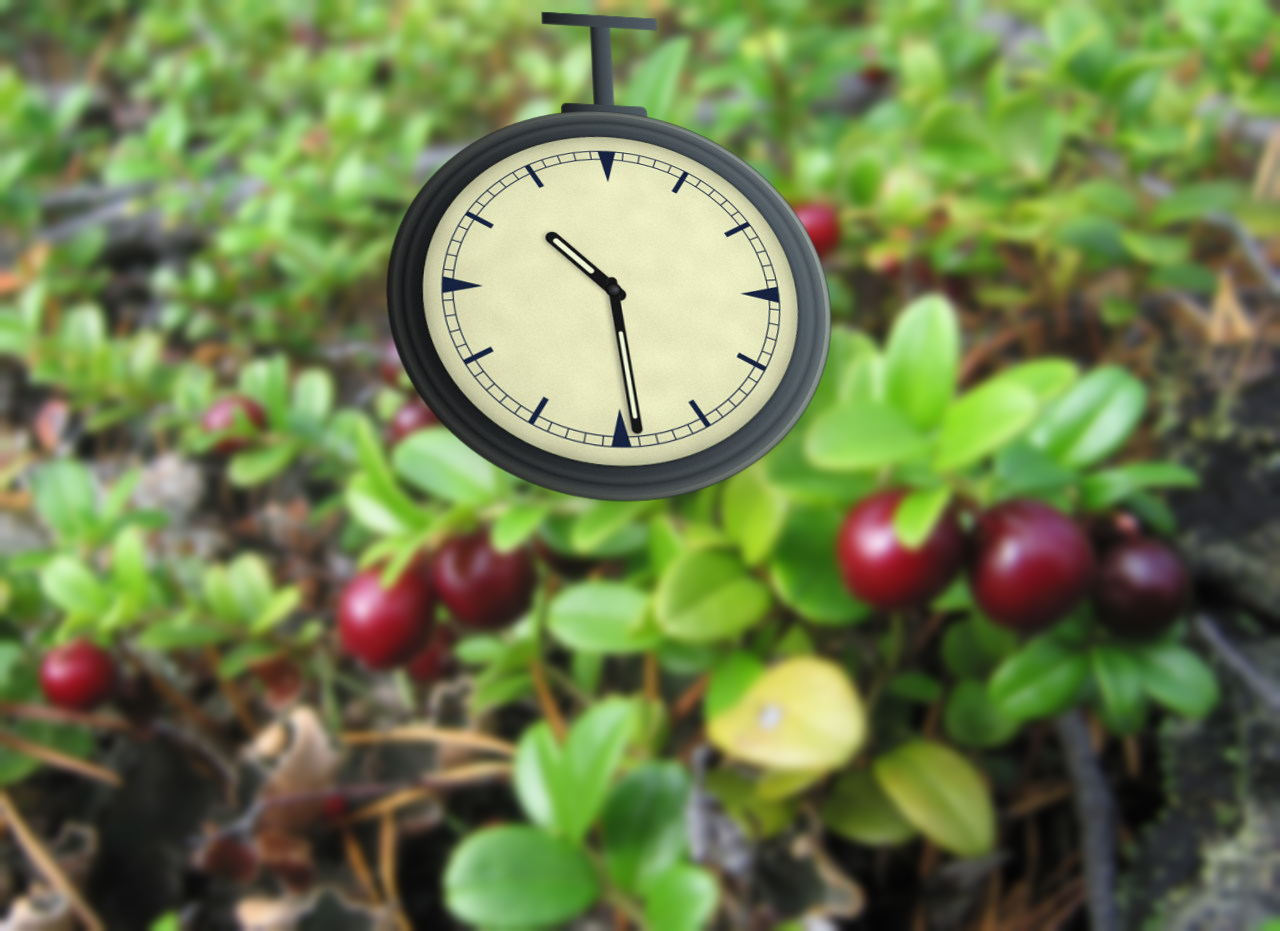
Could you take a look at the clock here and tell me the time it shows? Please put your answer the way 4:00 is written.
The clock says 10:29
